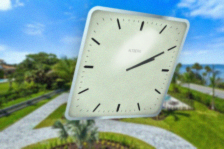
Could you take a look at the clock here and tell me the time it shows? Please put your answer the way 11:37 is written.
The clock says 2:10
